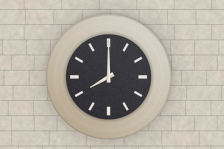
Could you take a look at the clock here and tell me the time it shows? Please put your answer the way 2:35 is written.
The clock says 8:00
